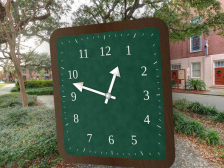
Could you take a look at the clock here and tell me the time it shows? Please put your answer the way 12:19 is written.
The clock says 12:48
